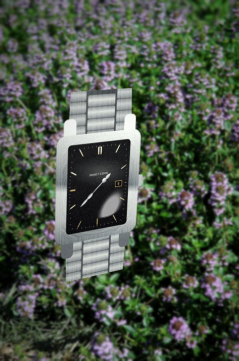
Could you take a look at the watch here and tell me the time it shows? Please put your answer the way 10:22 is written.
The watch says 1:38
